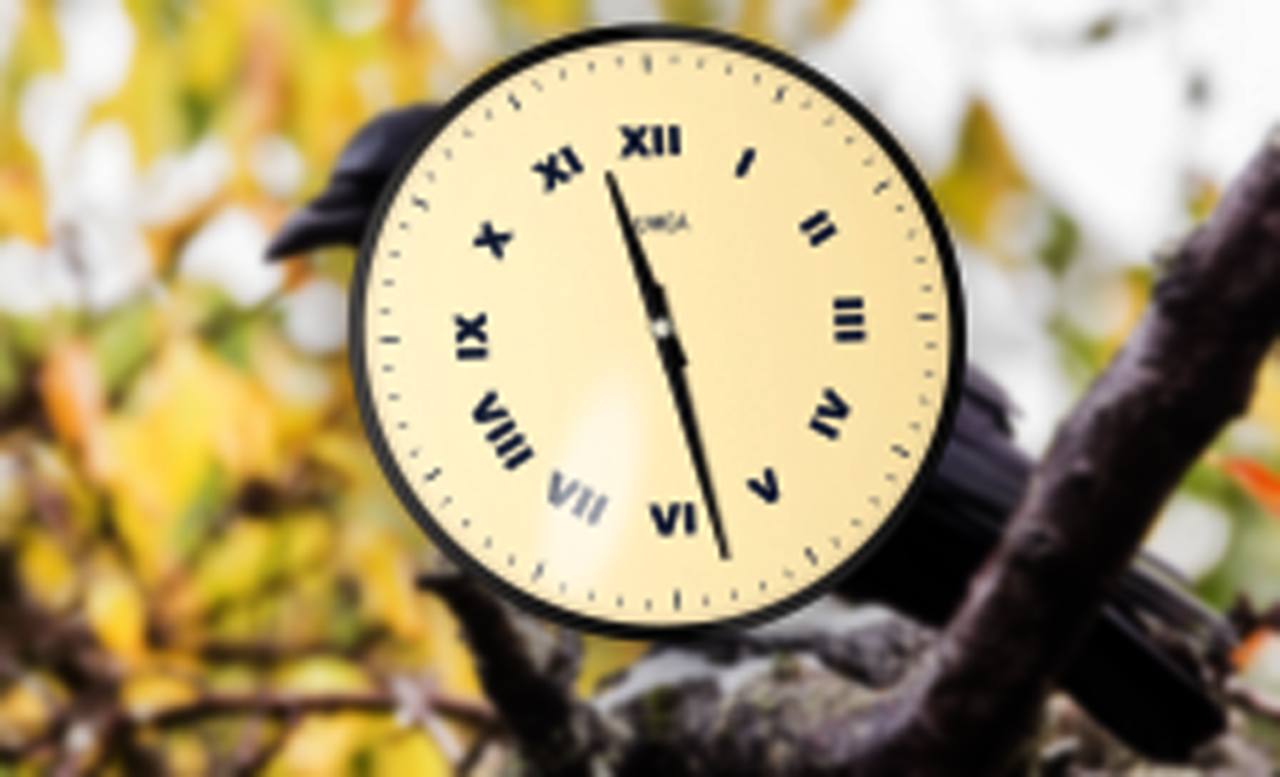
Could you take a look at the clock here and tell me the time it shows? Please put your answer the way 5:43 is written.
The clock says 11:28
